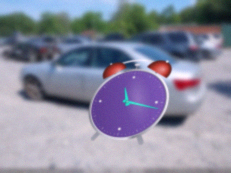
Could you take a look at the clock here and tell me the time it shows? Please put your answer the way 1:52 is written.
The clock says 11:17
